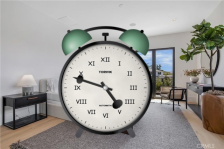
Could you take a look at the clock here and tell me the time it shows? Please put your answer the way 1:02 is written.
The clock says 4:48
